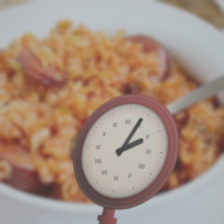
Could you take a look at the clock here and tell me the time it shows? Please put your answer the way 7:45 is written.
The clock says 2:04
